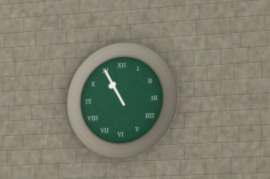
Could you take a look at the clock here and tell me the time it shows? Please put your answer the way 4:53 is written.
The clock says 10:55
